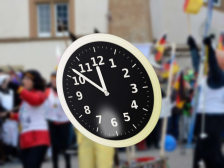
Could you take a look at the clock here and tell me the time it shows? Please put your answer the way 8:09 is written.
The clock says 11:52
